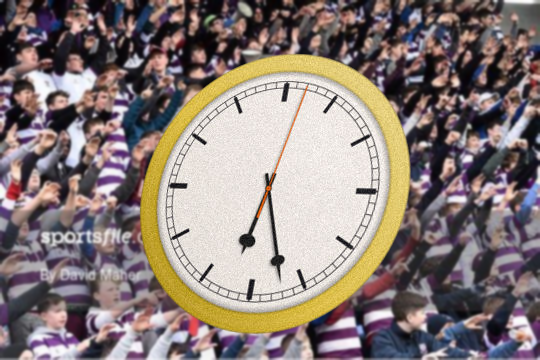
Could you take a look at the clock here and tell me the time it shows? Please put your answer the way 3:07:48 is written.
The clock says 6:27:02
